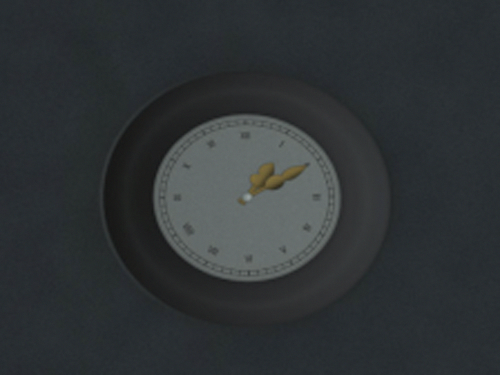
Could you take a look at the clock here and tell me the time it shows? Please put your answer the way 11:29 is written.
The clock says 1:10
